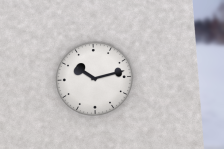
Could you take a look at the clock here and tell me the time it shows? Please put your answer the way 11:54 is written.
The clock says 10:13
